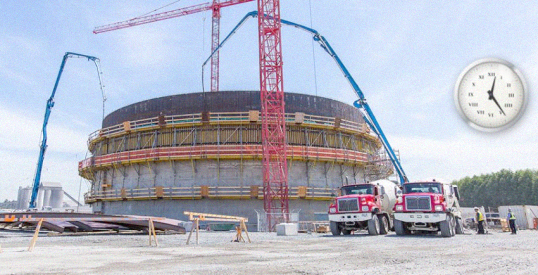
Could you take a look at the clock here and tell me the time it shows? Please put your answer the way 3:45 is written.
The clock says 12:24
